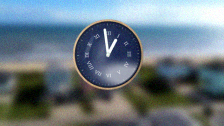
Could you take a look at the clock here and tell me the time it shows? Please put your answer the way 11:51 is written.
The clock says 12:59
